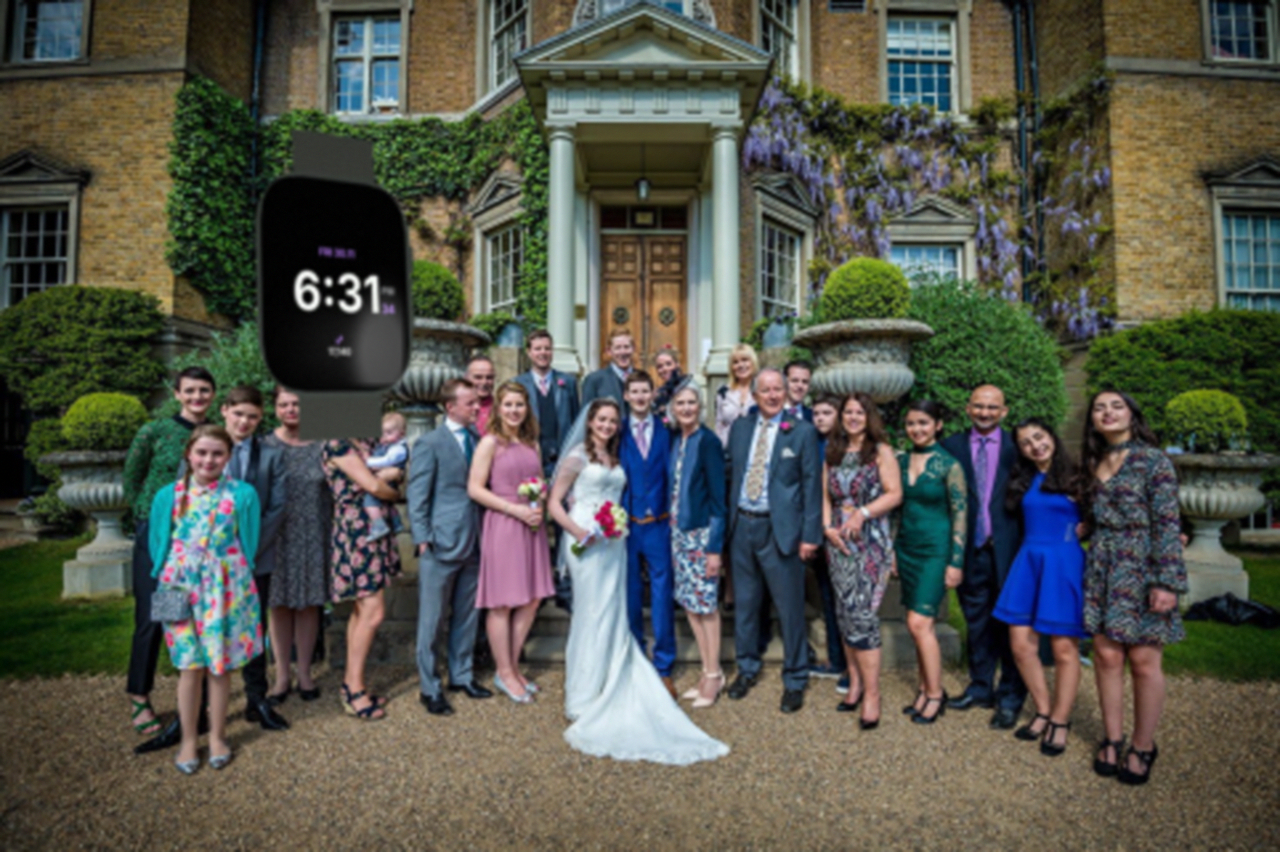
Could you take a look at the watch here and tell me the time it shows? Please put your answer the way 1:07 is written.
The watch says 6:31
